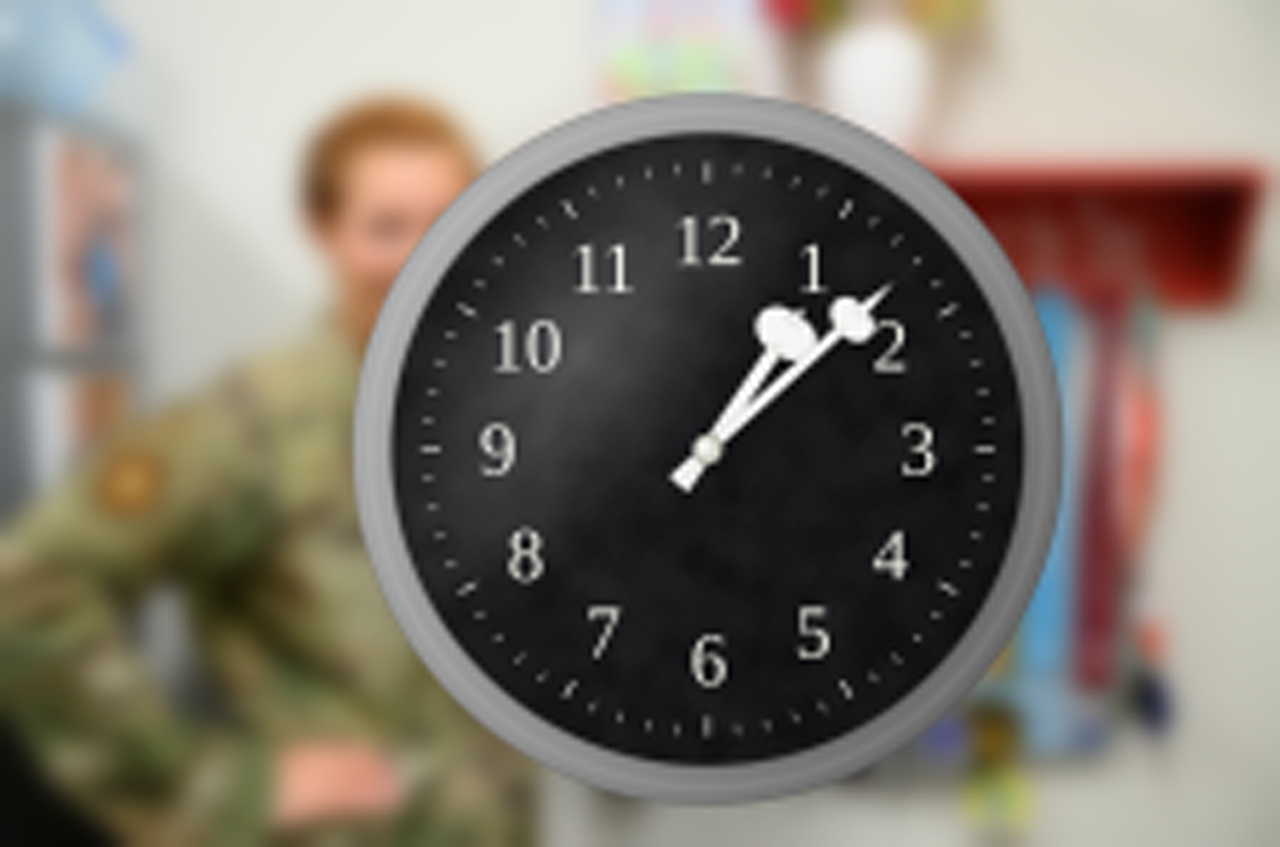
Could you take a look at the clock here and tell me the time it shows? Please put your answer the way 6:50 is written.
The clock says 1:08
